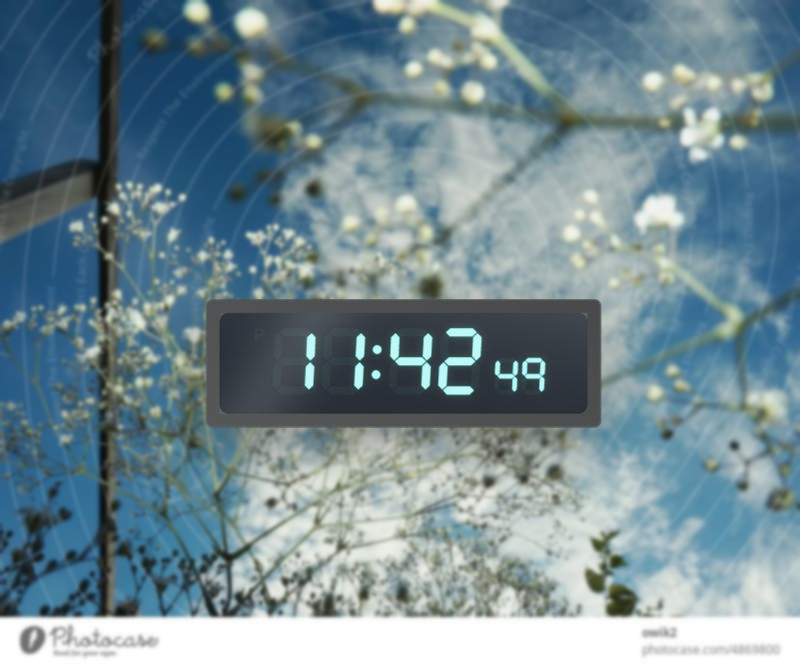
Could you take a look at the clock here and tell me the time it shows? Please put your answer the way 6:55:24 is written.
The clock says 11:42:49
